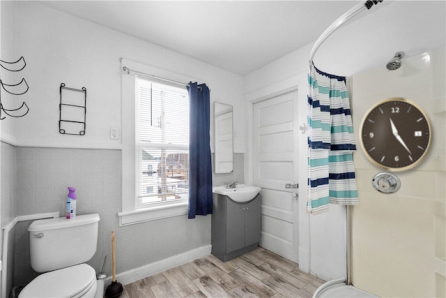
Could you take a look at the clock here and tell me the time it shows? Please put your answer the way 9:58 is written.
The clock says 11:24
